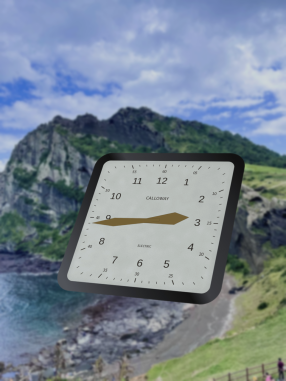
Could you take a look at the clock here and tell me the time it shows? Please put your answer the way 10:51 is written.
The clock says 2:44
